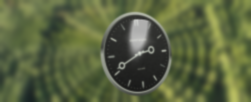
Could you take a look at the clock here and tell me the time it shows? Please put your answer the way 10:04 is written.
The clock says 2:41
